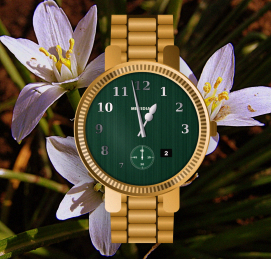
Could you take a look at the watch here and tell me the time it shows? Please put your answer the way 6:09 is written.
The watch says 12:58
